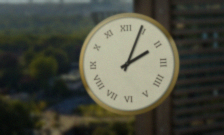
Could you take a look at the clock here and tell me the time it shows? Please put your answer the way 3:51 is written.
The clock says 2:04
